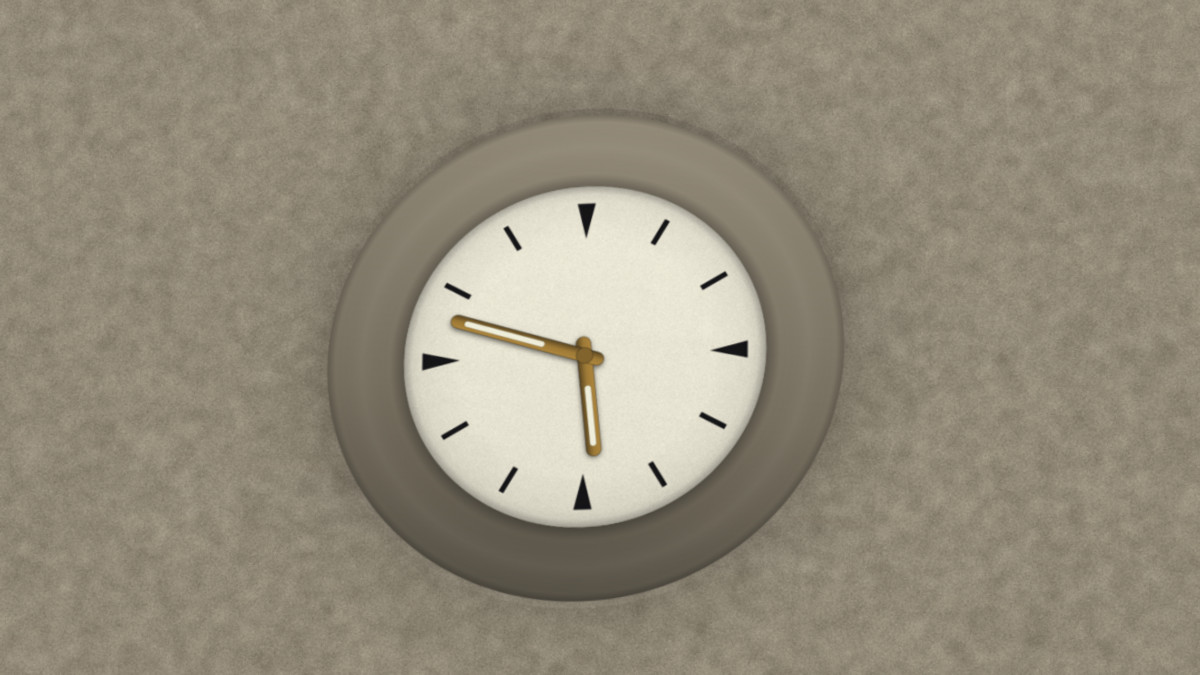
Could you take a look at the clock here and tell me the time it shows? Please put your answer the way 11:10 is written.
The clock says 5:48
